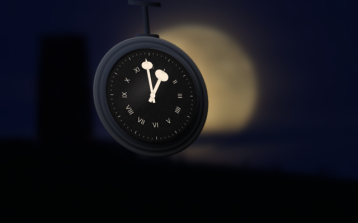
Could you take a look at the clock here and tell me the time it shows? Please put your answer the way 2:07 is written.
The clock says 12:59
